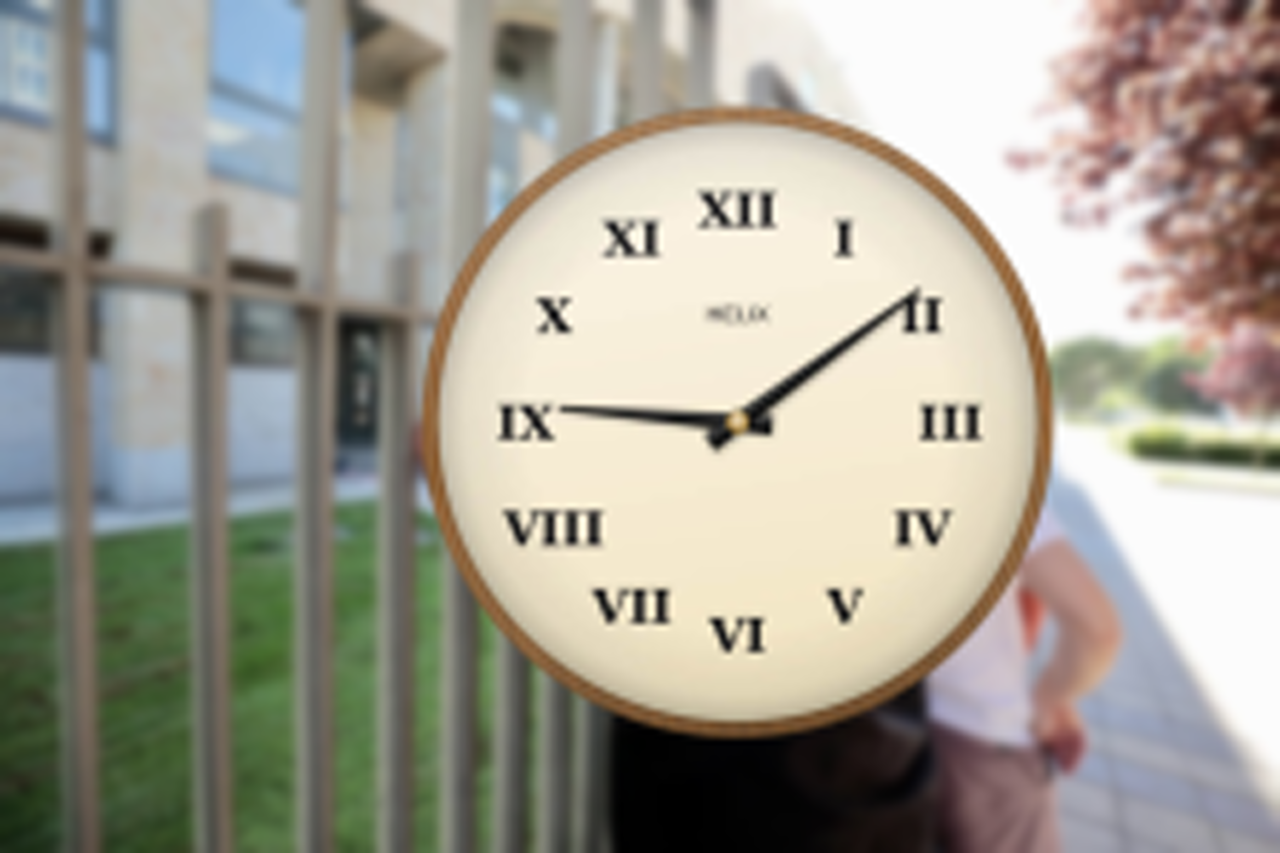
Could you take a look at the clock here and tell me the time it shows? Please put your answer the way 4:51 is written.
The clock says 9:09
